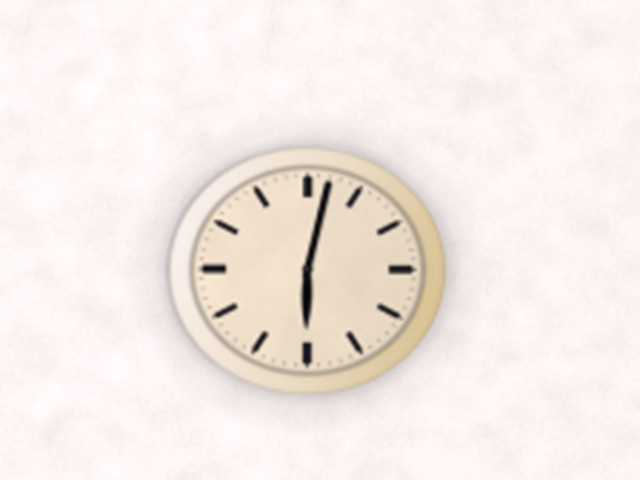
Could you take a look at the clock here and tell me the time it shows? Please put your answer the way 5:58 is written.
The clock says 6:02
